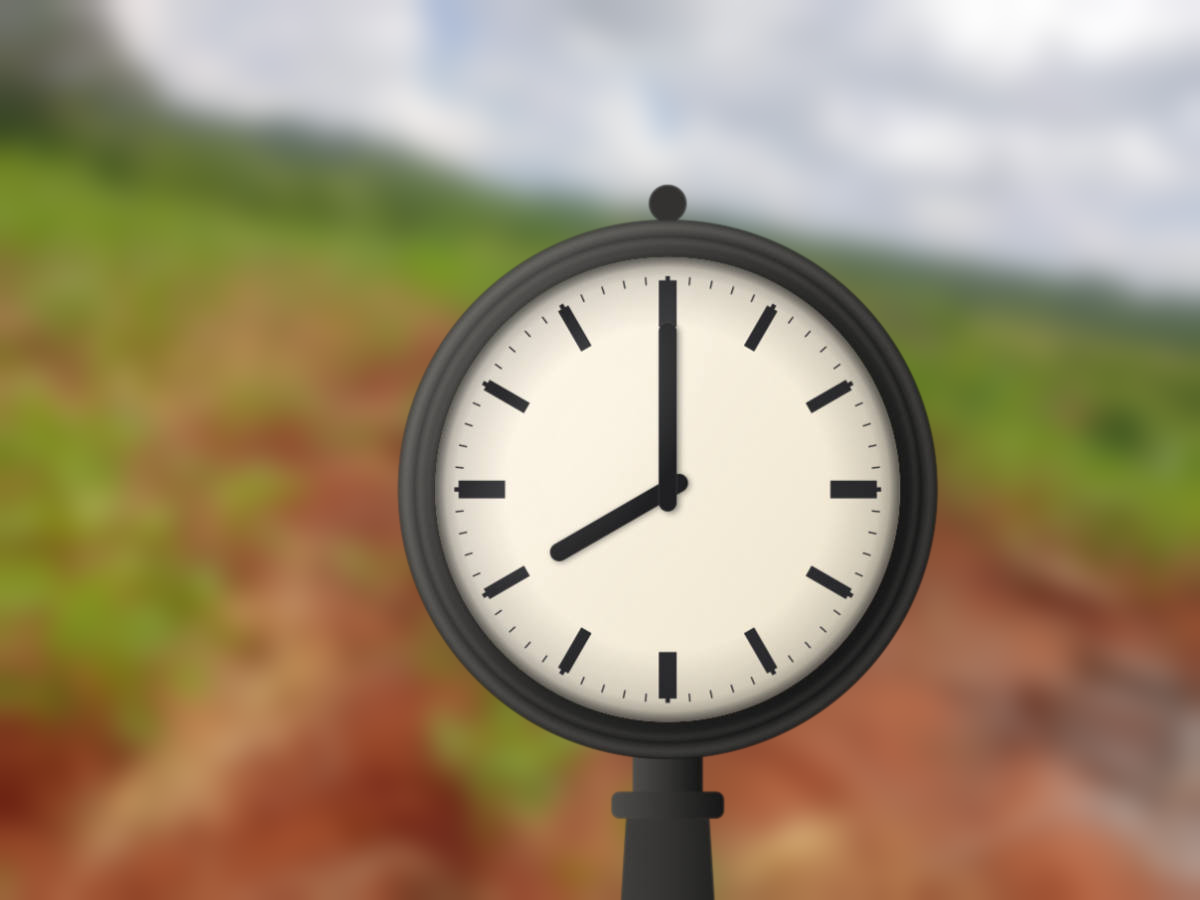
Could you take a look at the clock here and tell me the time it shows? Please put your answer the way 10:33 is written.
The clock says 8:00
